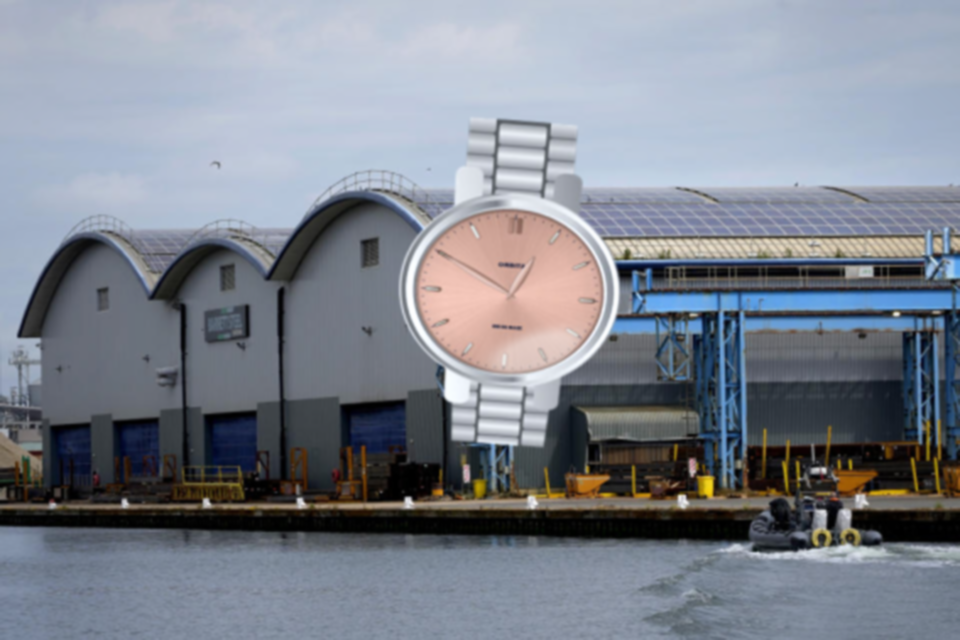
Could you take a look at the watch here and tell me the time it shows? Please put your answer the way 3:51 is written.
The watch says 12:50
